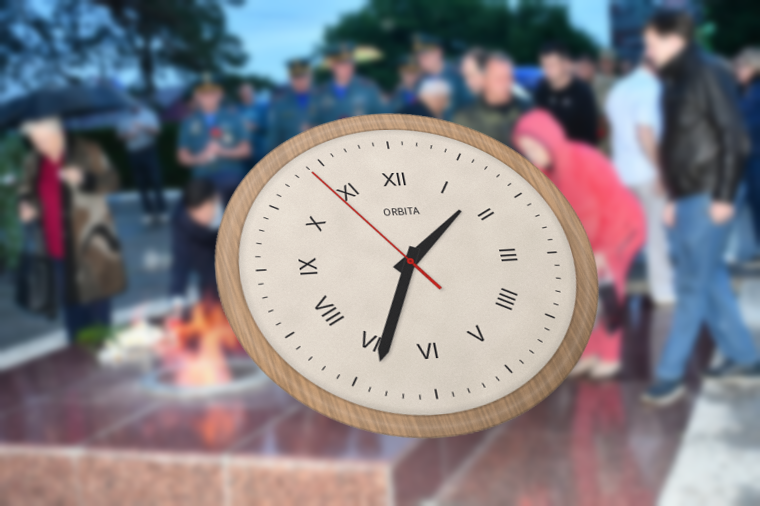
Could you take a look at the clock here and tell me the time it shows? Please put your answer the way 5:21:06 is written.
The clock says 1:33:54
